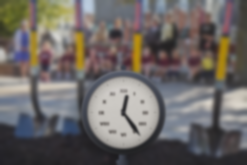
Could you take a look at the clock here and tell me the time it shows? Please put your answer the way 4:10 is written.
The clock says 12:24
